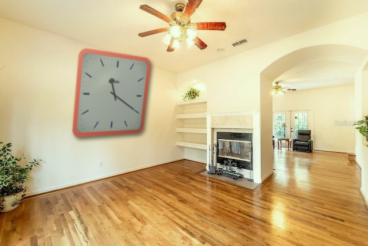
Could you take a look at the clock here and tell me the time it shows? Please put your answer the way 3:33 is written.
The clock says 11:20
